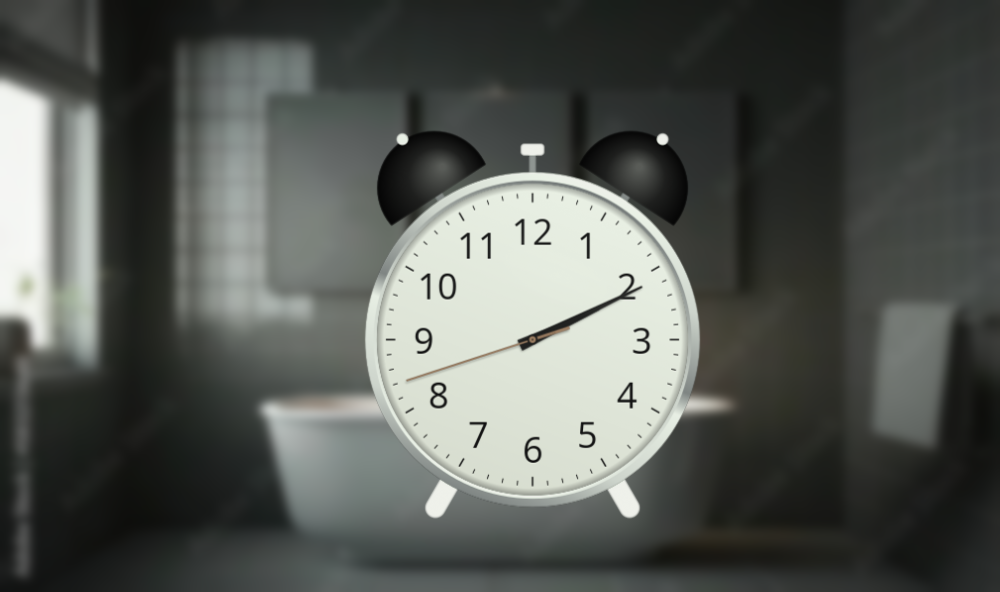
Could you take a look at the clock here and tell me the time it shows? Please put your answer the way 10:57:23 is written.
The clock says 2:10:42
